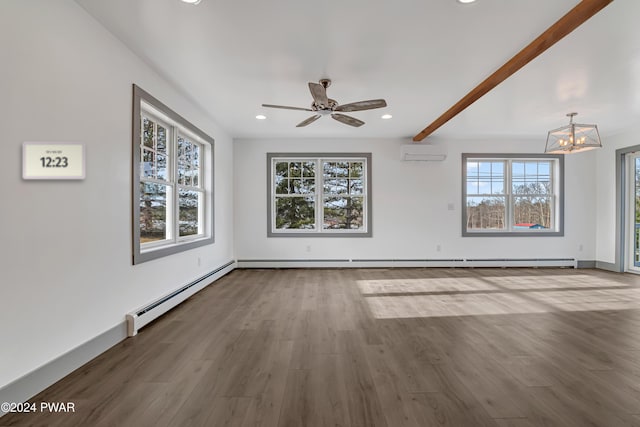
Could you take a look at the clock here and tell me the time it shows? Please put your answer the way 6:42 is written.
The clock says 12:23
